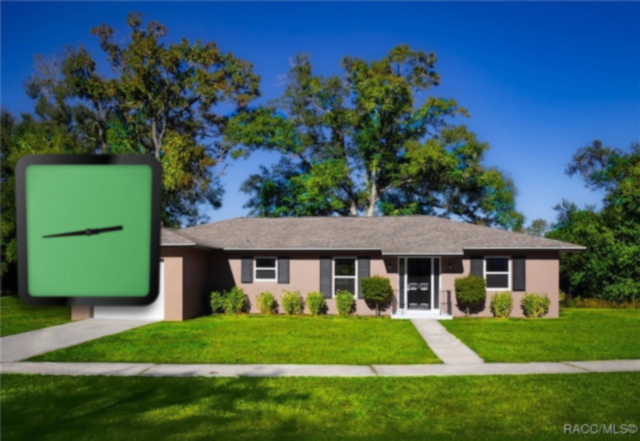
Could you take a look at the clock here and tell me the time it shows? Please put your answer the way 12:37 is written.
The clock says 2:44
